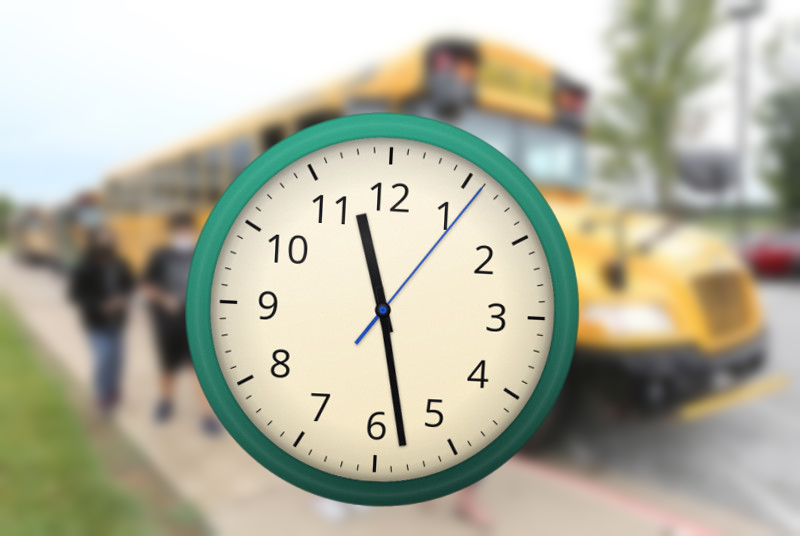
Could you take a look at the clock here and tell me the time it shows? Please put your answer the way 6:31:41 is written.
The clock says 11:28:06
